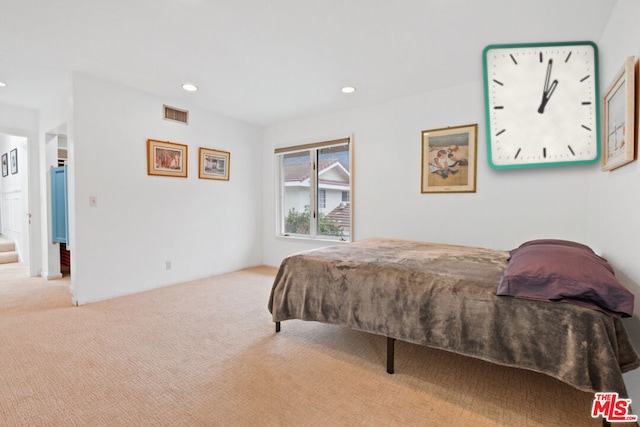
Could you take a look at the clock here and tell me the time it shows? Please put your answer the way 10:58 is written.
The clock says 1:02
